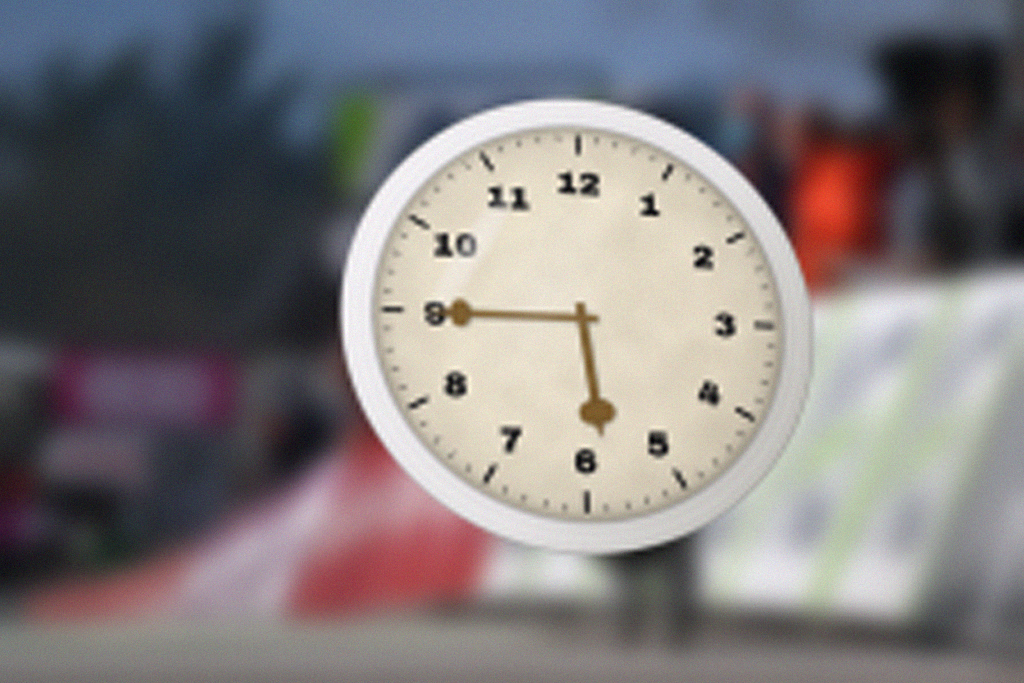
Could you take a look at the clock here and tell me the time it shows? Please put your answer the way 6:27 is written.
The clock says 5:45
